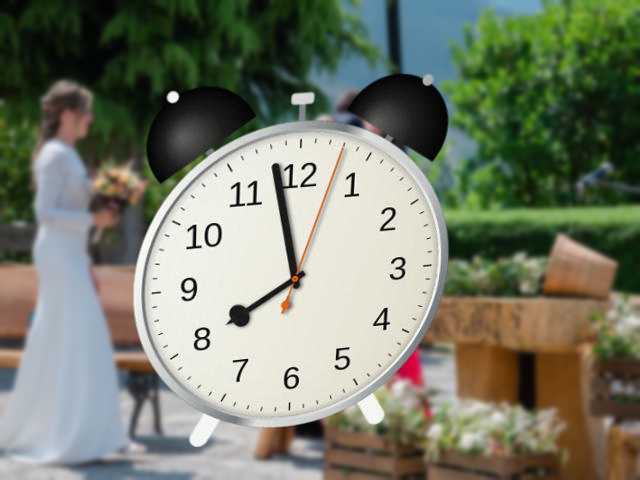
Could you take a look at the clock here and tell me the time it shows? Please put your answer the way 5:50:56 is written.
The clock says 7:58:03
